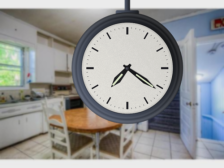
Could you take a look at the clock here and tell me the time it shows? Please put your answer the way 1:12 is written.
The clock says 7:21
